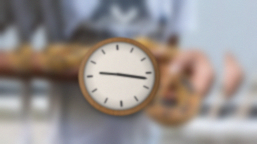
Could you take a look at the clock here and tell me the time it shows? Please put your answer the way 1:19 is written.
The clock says 9:17
